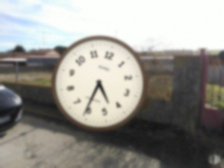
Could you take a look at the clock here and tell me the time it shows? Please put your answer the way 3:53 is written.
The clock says 4:31
